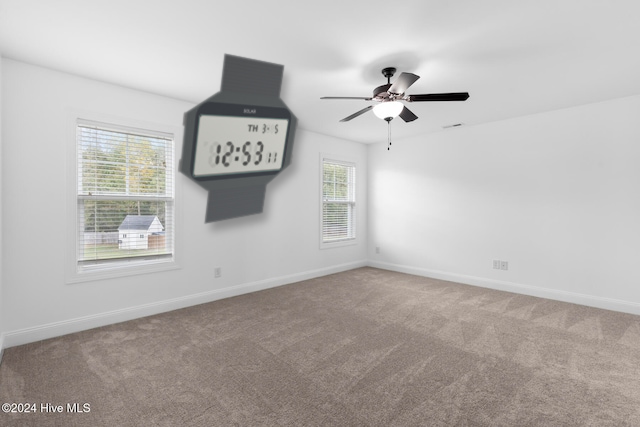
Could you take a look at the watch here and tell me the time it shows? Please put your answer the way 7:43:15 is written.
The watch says 12:53:11
